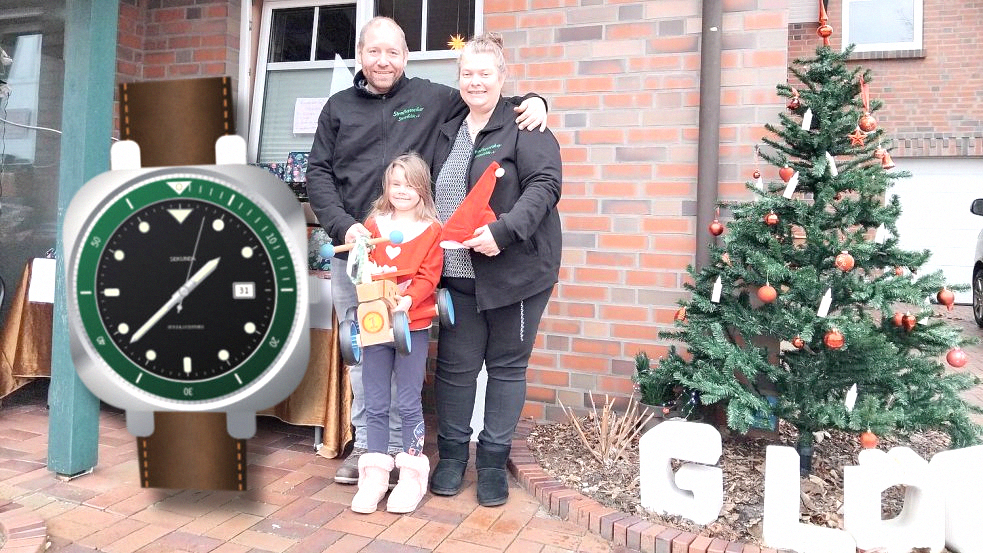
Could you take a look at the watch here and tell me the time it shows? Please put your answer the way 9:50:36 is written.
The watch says 1:38:03
